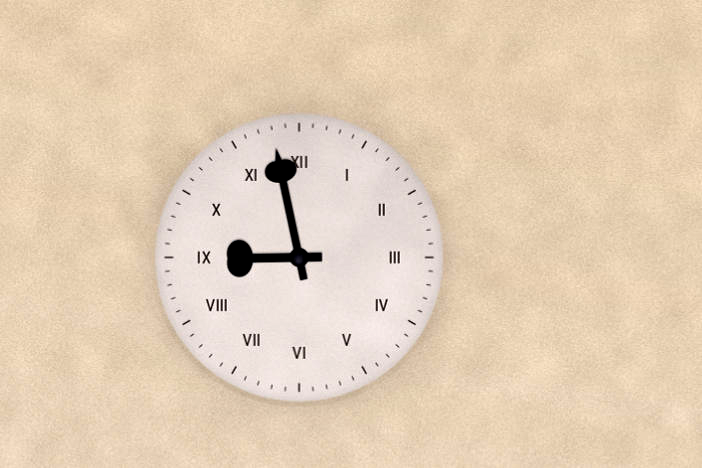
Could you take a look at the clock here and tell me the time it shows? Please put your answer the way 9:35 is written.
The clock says 8:58
